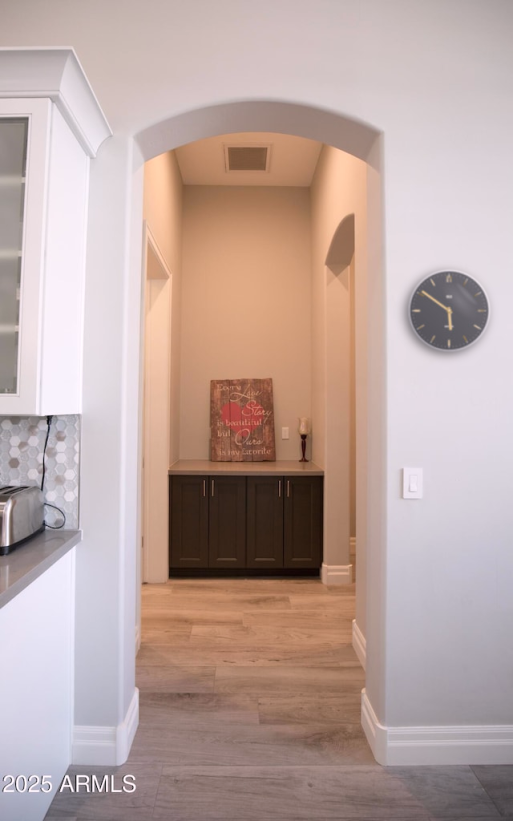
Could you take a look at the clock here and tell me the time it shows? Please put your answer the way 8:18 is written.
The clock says 5:51
